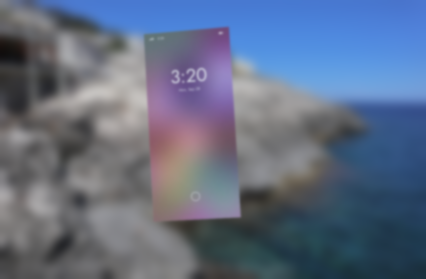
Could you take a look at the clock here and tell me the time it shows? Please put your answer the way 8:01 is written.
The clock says 3:20
